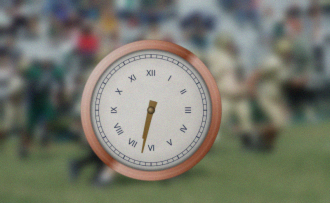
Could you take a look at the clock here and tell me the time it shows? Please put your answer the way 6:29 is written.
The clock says 6:32
